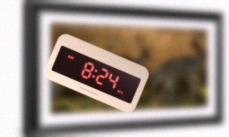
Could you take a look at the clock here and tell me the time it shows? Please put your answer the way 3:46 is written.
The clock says 8:24
